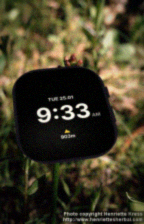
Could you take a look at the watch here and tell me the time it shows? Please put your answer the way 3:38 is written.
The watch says 9:33
